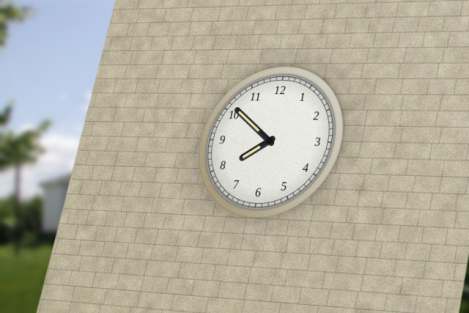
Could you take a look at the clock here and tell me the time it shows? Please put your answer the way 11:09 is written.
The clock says 7:51
